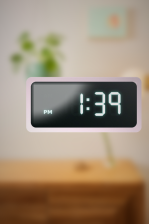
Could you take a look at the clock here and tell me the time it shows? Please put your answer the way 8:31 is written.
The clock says 1:39
